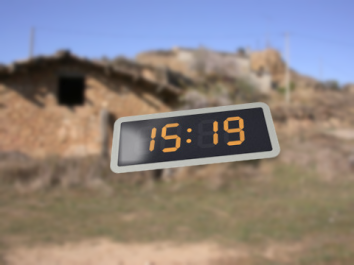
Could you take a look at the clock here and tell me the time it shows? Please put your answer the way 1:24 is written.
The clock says 15:19
